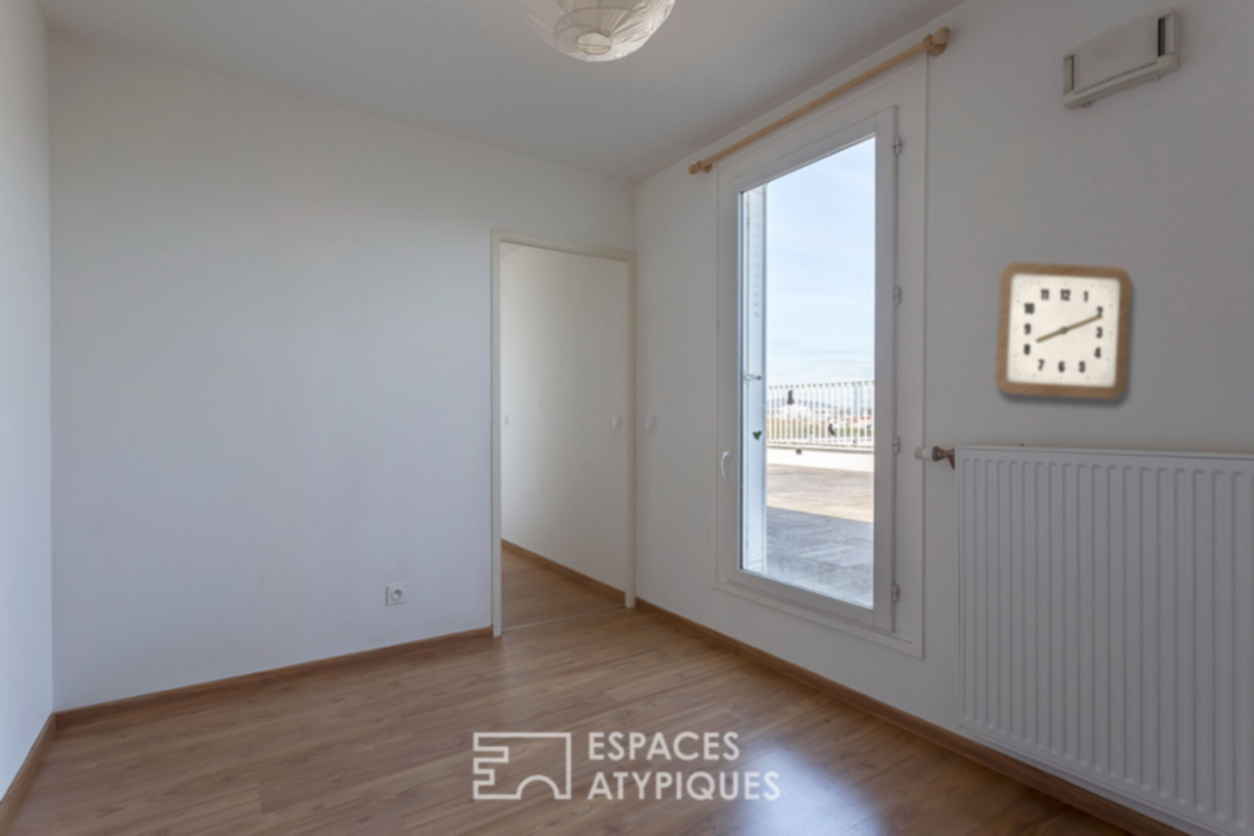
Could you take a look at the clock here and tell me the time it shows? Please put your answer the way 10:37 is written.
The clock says 8:11
